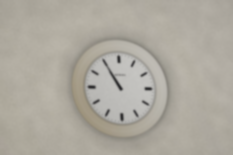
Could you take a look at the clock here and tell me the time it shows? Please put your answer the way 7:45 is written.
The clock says 10:55
